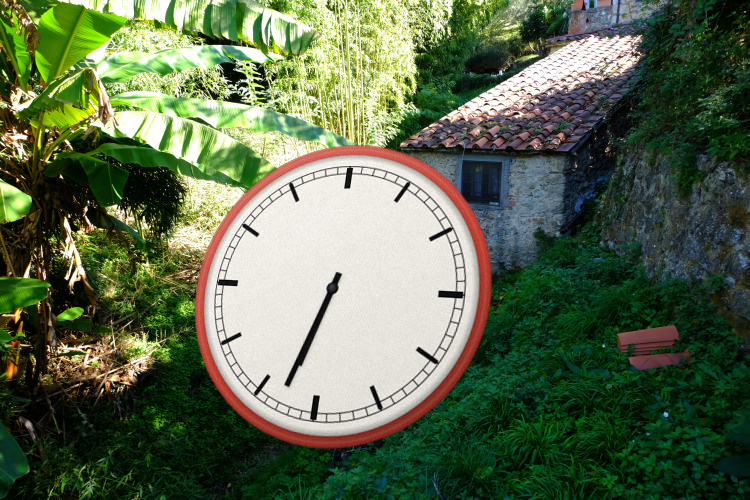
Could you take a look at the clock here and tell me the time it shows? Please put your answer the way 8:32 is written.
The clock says 6:33
